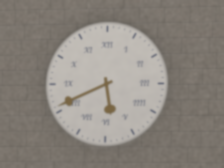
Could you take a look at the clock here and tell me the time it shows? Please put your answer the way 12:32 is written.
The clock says 5:41
